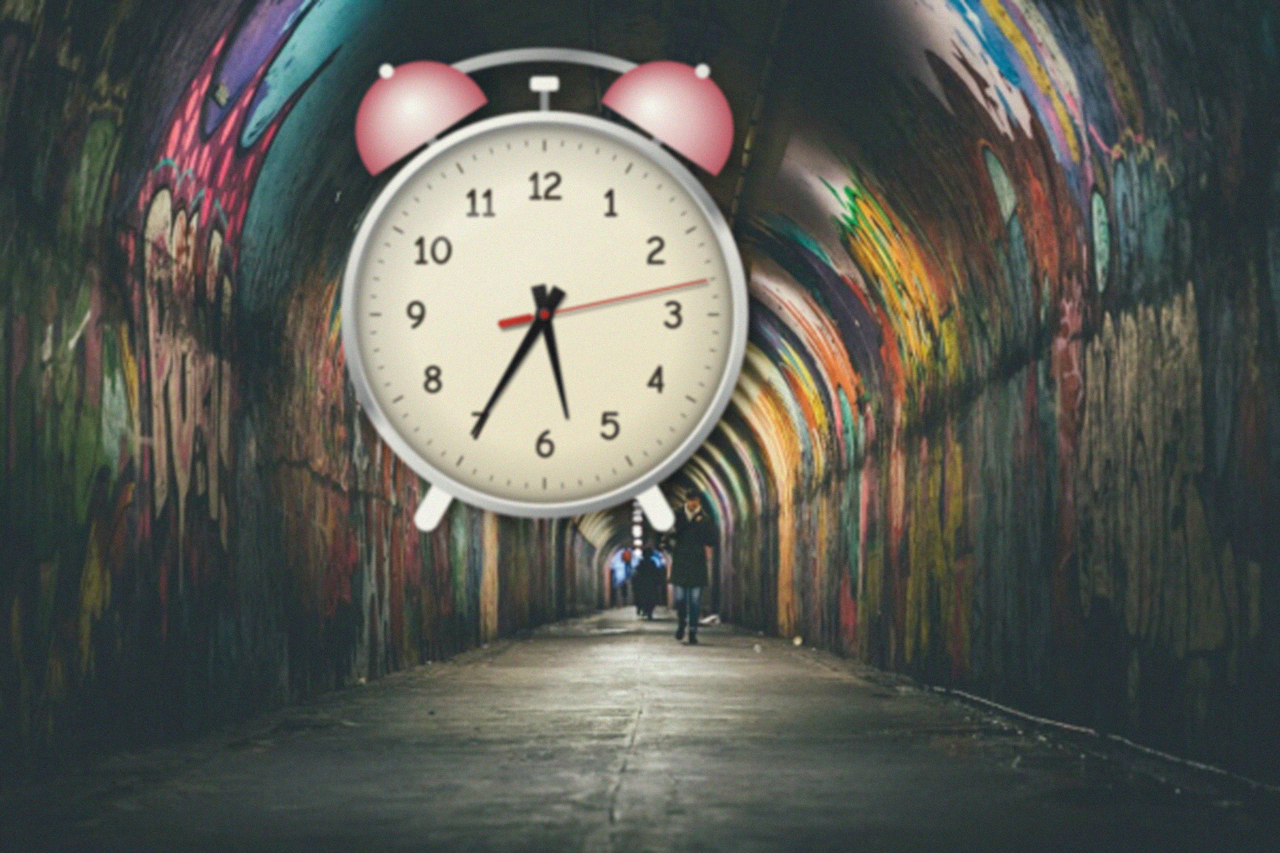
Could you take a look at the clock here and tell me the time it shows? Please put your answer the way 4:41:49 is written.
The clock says 5:35:13
